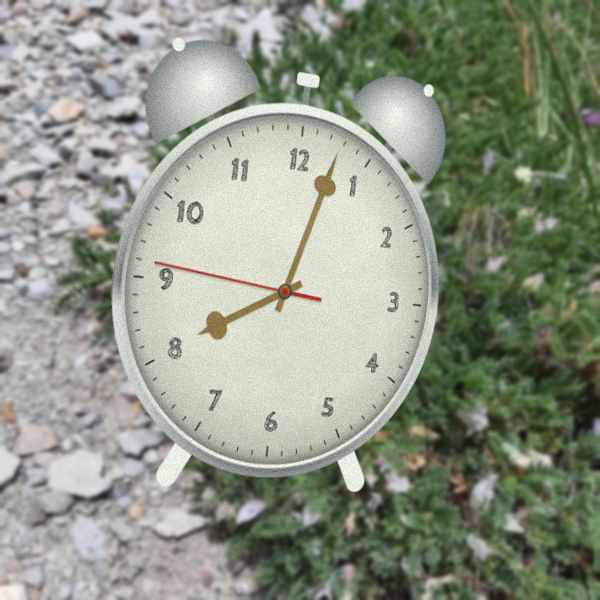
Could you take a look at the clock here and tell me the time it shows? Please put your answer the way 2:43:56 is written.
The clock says 8:02:46
